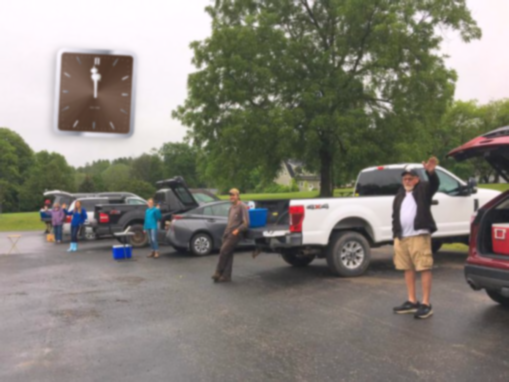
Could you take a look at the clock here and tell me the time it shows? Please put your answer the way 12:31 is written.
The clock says 11:59
